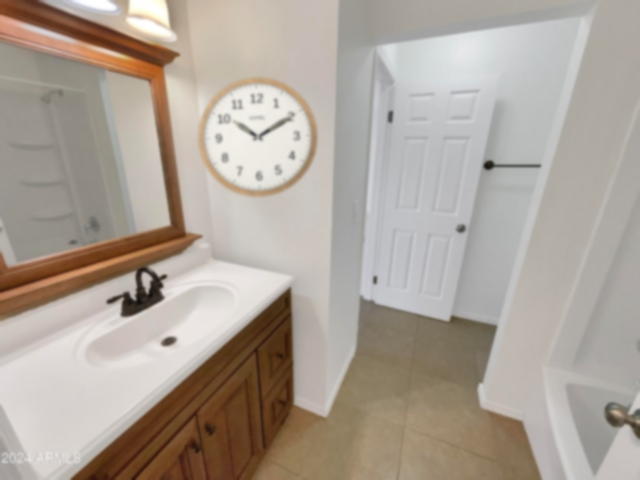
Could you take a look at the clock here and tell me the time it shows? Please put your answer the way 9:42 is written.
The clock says 10:10
